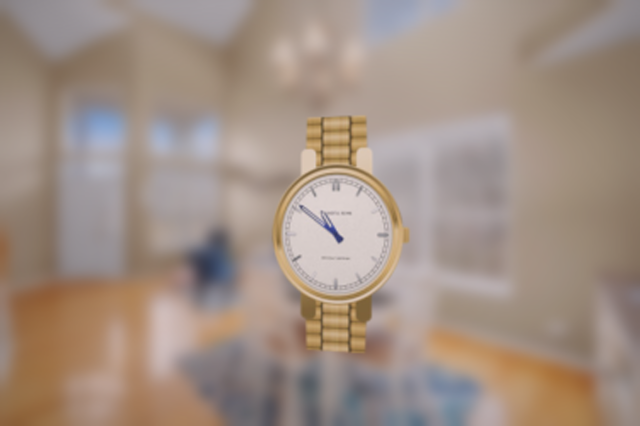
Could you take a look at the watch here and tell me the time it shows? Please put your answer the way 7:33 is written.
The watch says 10:51
